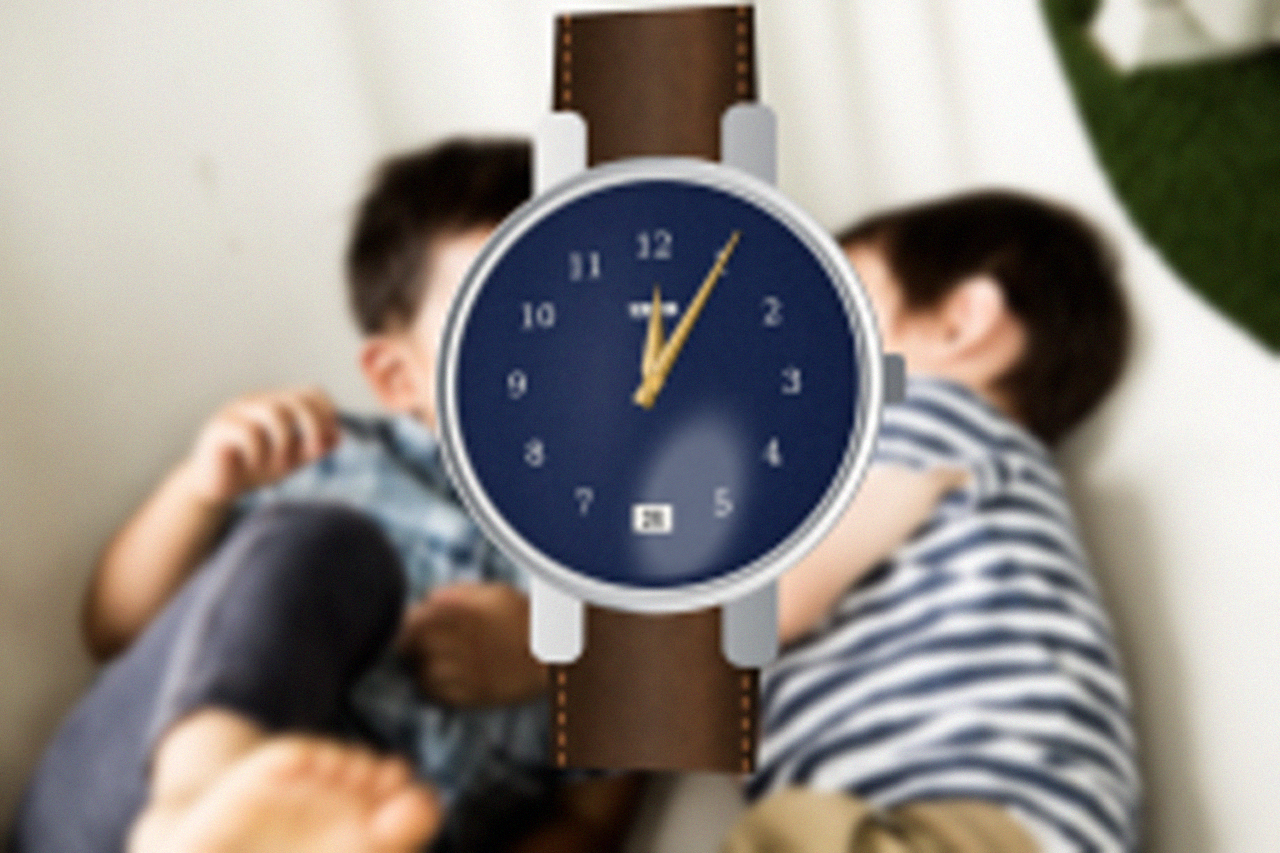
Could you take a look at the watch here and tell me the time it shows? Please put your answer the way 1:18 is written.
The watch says 12:05
